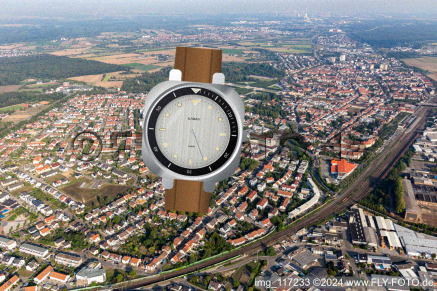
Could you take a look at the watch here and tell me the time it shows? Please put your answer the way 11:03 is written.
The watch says 4:26
